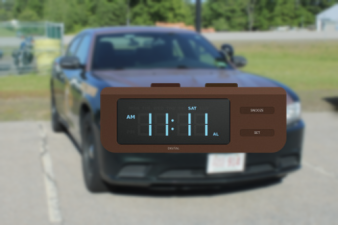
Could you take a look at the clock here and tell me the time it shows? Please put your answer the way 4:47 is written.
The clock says 11:11
